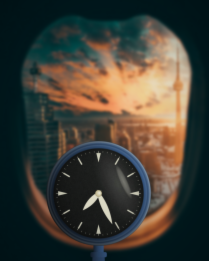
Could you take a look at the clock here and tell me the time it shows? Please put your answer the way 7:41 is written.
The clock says 7:26
